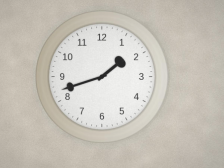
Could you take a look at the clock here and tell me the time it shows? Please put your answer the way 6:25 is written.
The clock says 1:42
